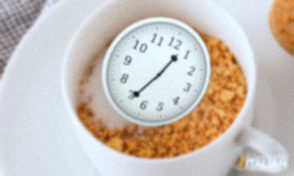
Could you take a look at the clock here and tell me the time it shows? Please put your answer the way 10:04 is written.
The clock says 12:34
